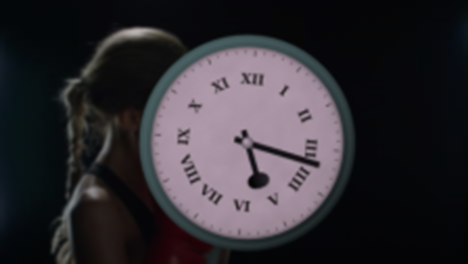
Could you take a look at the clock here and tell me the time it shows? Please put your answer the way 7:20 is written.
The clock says 5:17
